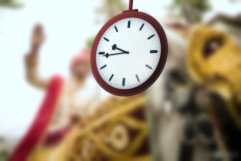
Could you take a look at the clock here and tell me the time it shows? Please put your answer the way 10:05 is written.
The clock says 9:44
